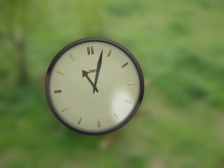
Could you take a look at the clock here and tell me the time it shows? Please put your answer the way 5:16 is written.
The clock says 11:03
